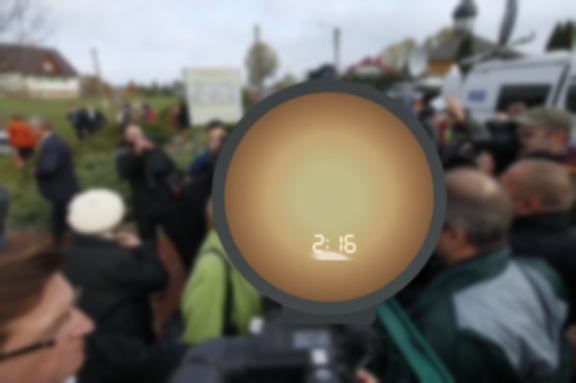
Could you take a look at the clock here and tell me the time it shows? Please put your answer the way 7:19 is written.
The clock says 2:16
